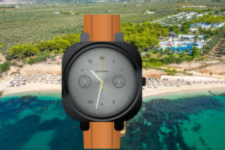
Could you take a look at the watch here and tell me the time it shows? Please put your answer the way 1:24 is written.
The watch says 10:32
